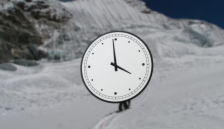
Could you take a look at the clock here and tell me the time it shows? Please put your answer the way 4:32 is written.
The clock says 3:59
